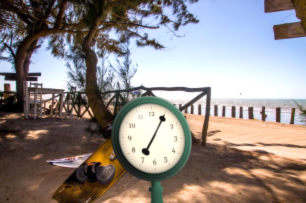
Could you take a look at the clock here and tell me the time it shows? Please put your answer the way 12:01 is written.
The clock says 7:05
